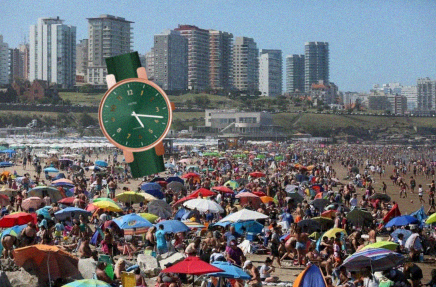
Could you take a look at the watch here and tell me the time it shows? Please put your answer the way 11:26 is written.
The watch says 5:18
